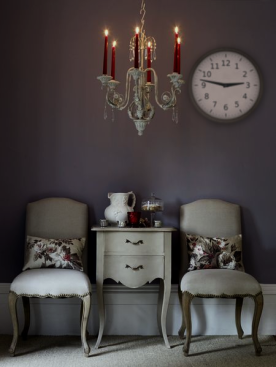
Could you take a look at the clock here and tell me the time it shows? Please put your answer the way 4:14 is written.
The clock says 2:47
